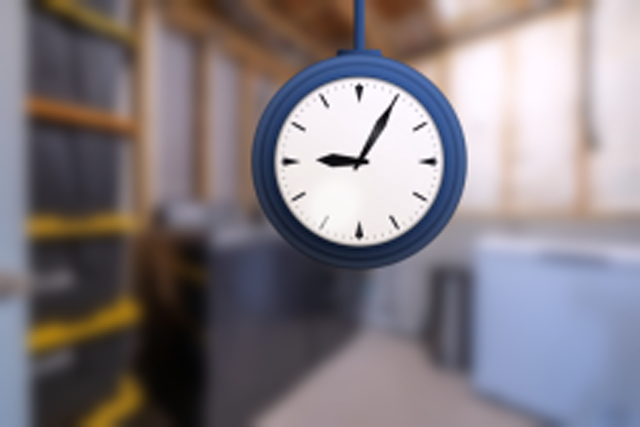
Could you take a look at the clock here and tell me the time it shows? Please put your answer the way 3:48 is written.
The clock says 9:05
